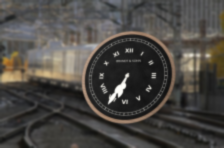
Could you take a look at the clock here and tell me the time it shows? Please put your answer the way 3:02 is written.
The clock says 6:35
